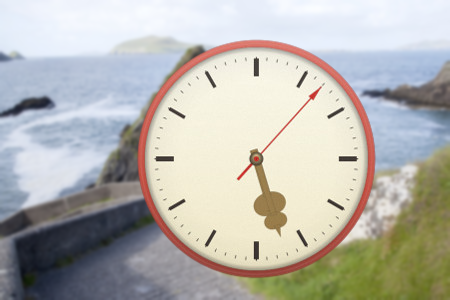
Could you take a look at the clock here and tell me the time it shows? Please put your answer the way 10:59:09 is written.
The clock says 5:27:07
